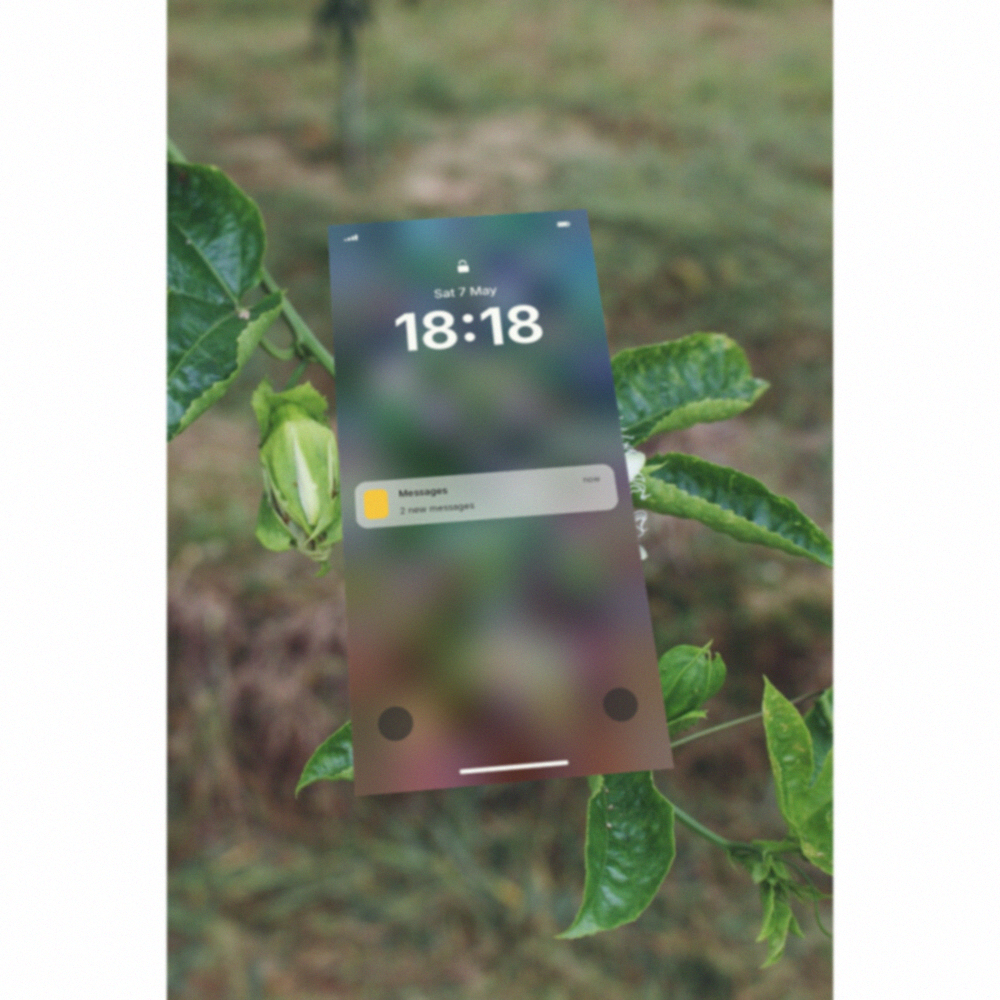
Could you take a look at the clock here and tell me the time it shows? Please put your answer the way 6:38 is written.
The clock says 18:18
